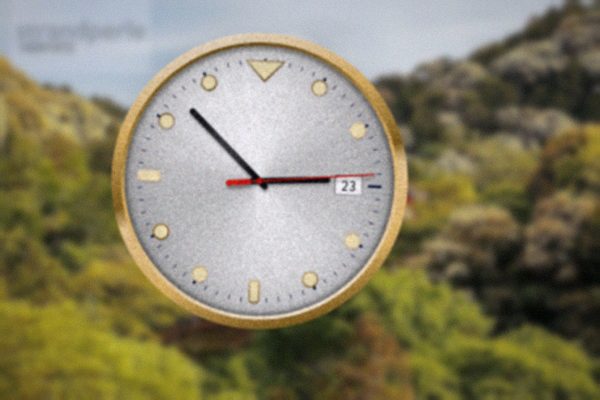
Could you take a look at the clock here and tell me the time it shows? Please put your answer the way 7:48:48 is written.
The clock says 2:52:14
